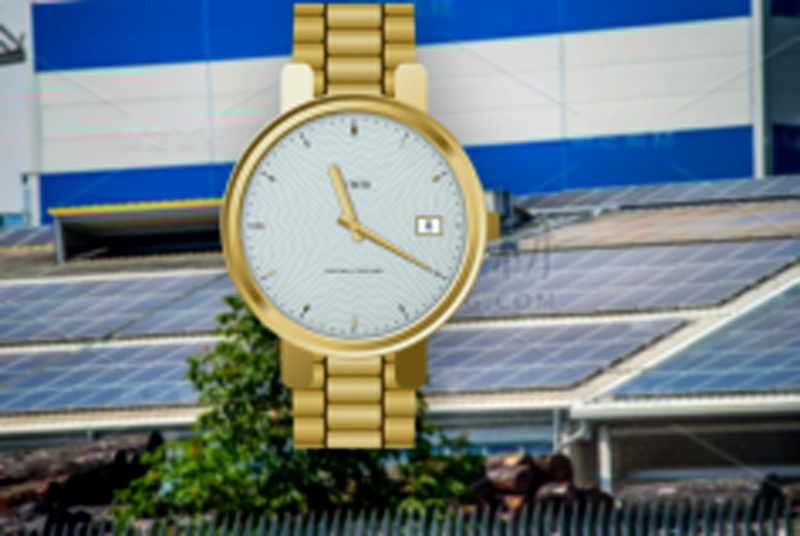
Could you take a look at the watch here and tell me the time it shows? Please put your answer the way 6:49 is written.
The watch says 11:20
